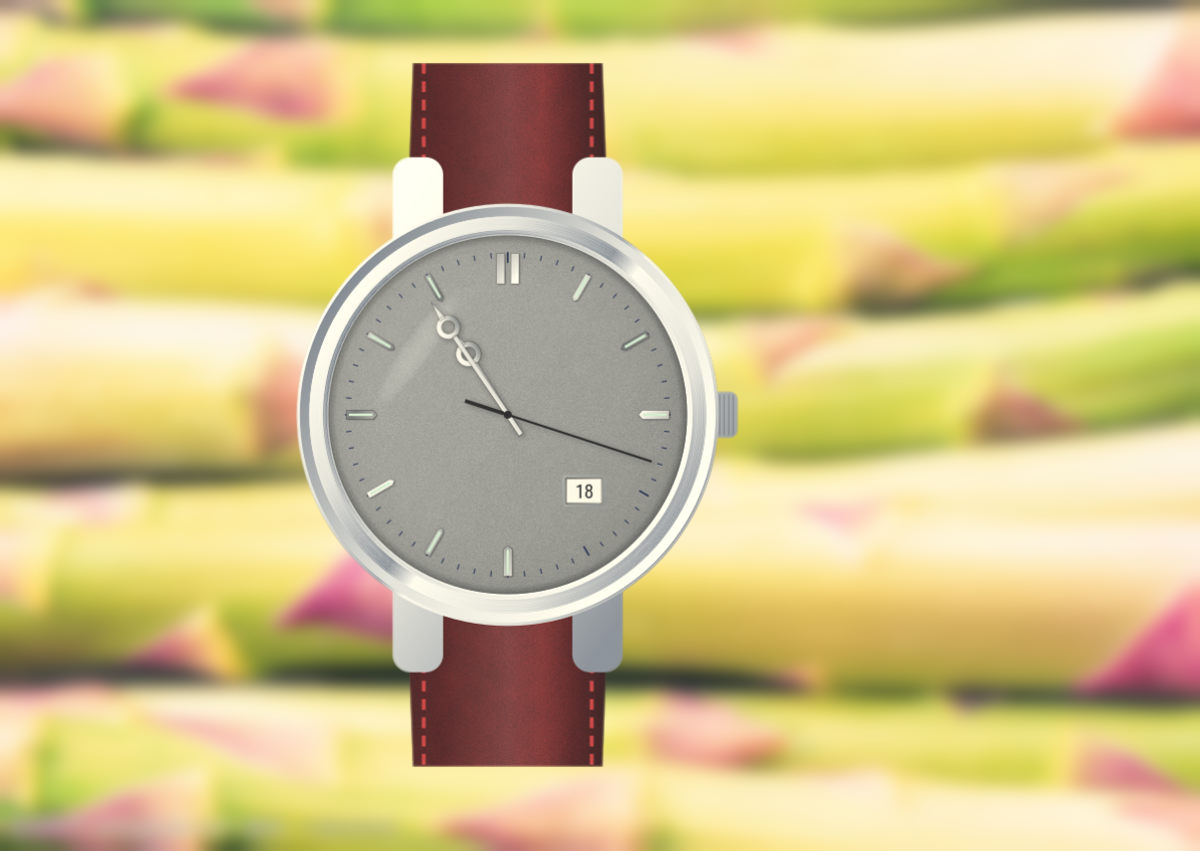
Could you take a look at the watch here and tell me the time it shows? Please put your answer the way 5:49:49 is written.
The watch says 10:54:18
